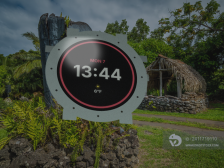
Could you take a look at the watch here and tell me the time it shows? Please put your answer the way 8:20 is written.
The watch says 13:44
